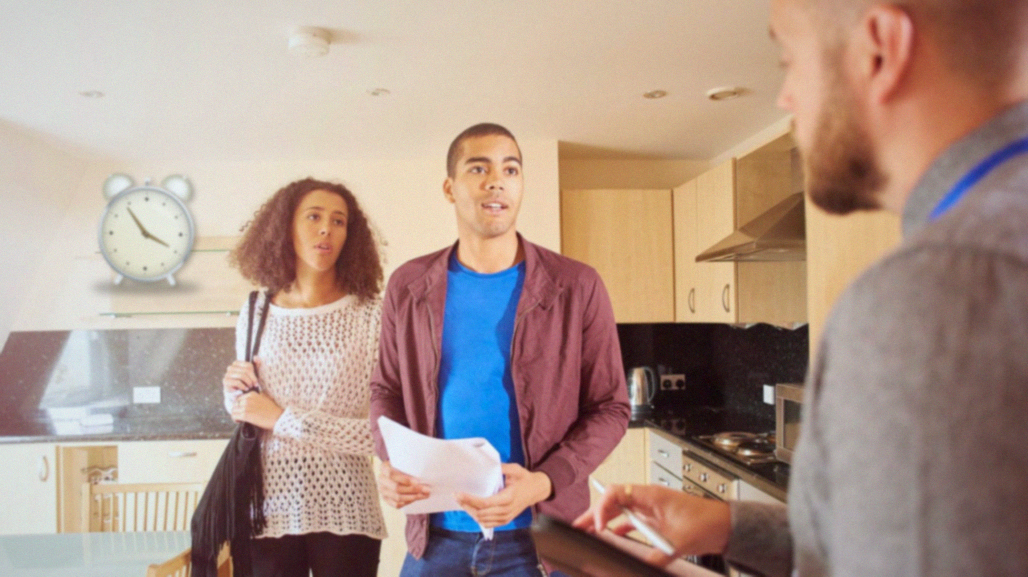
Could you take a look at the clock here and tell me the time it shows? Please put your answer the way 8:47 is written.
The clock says 3:54
